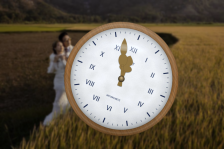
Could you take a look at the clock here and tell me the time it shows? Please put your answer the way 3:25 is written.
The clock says 11:57
